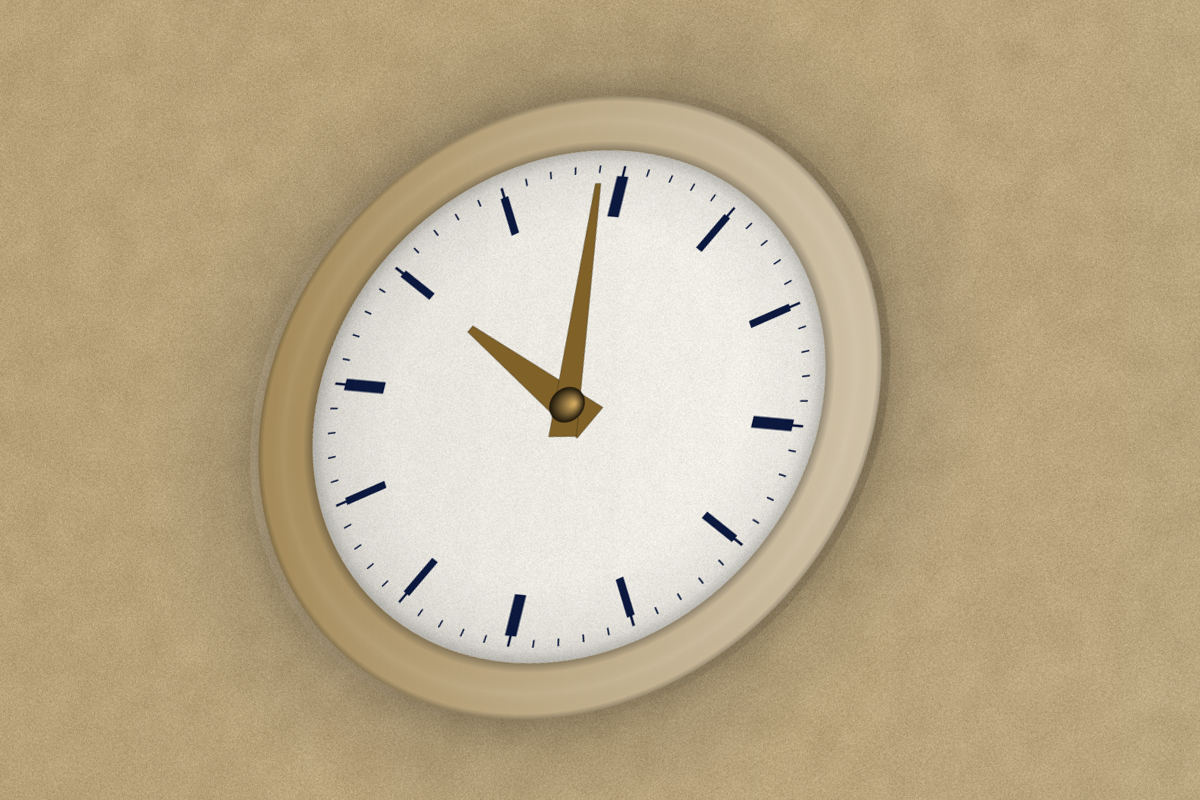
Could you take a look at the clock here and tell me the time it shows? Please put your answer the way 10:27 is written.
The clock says 9:59
